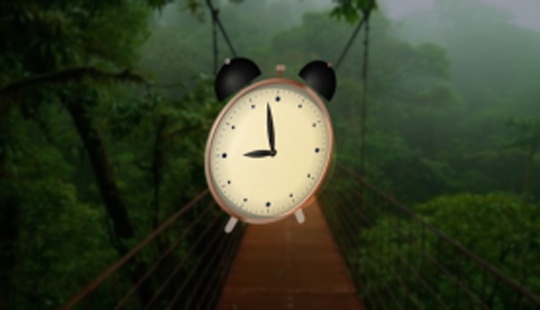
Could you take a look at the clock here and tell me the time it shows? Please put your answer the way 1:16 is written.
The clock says 8:58
